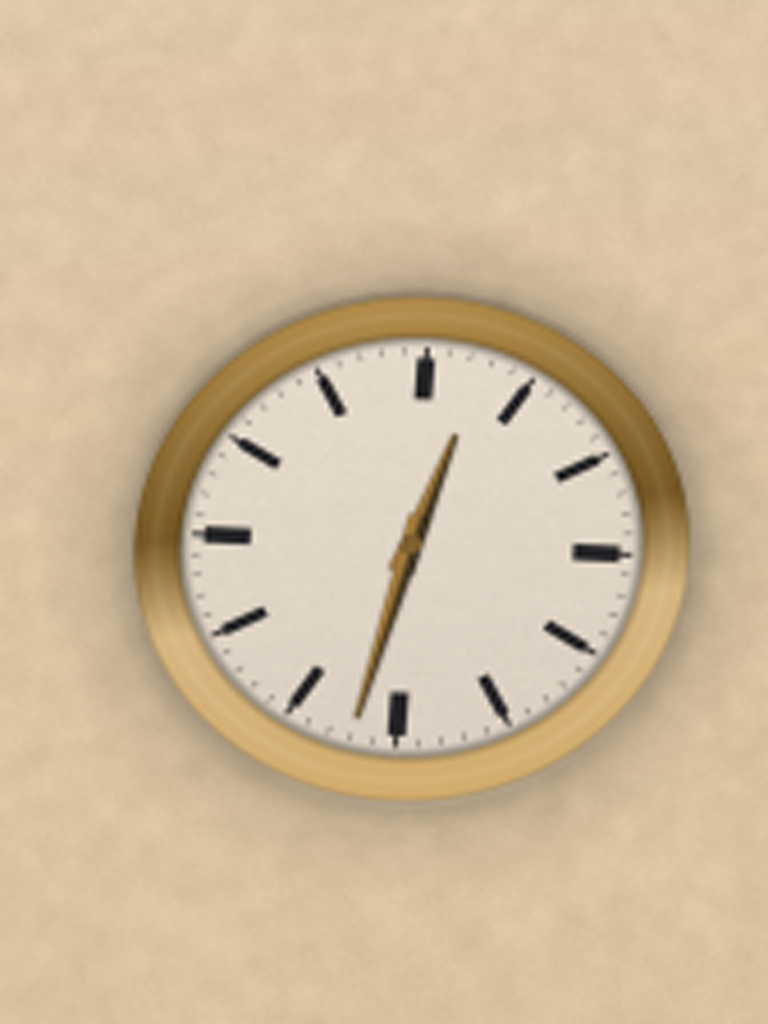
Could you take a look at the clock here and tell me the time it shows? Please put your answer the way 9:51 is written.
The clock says 12:32
